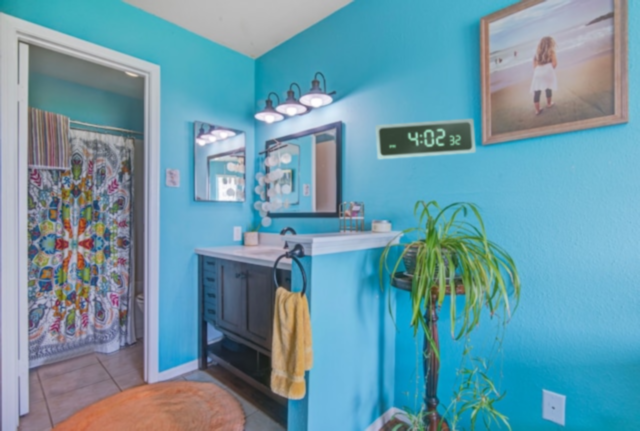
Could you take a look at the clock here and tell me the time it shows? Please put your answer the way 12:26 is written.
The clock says 4:02
